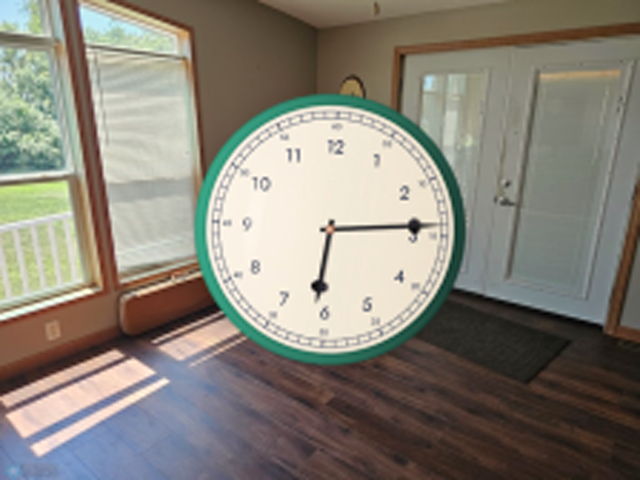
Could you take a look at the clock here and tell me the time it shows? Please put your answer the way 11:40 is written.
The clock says 6:14
